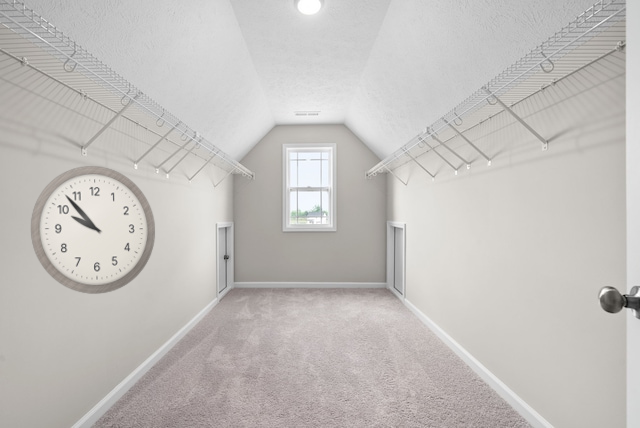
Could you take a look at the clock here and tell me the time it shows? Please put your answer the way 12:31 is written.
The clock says 9:53
